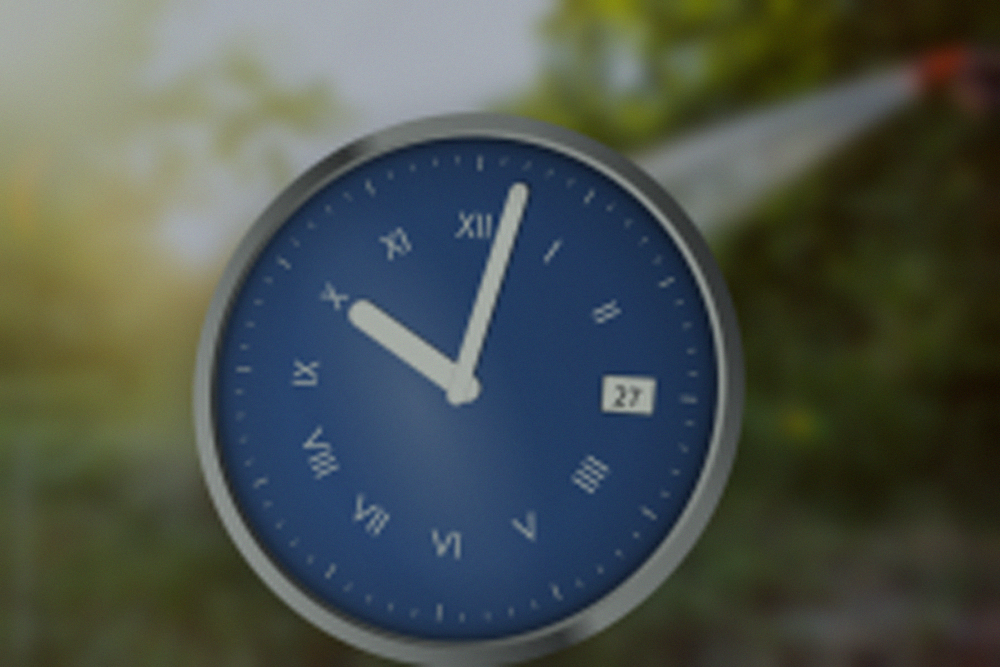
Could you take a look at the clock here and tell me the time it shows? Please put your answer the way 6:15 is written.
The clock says 10:02
